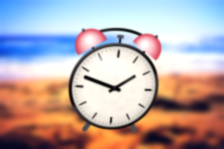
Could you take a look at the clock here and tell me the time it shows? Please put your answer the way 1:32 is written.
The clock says 1:48
